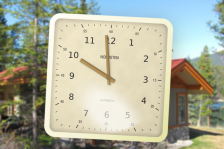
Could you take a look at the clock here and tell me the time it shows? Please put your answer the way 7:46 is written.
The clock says 9:59
